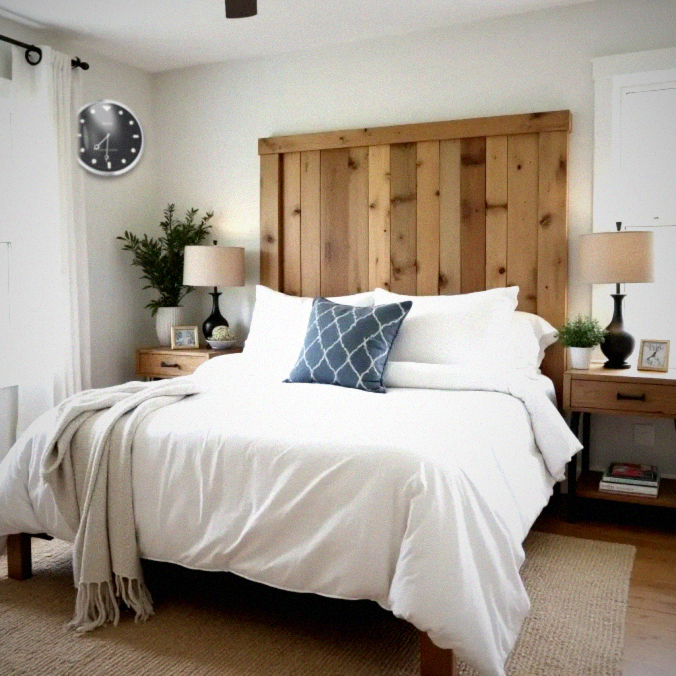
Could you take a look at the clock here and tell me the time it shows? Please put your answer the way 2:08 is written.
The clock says 7:31
